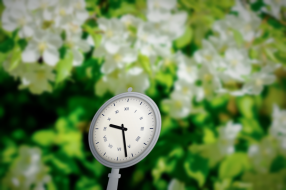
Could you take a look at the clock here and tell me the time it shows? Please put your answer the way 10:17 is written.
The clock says 9:27
